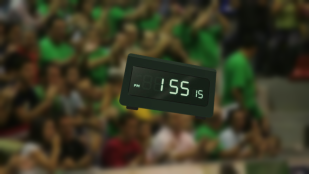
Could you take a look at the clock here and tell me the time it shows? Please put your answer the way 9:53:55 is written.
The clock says 1:55:15
